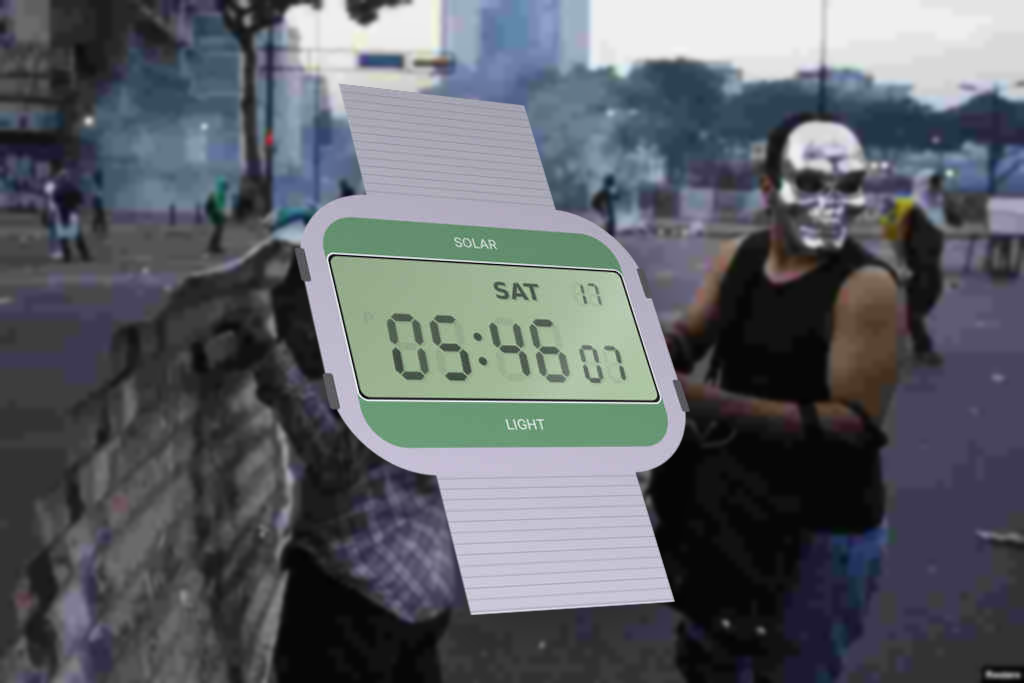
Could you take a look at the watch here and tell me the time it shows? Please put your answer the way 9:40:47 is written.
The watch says 5:46:07
